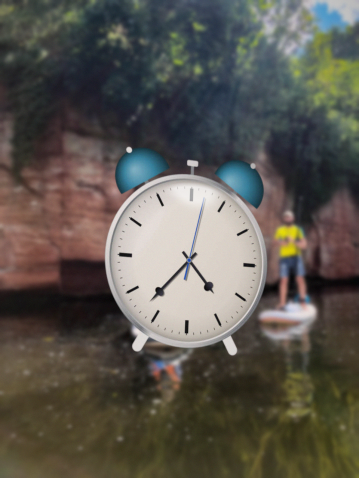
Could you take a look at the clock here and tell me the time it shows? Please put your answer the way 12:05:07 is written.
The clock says 4:37:02
